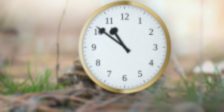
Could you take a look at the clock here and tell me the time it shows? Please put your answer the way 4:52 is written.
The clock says 10:51
